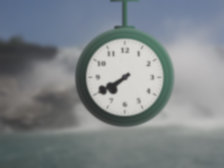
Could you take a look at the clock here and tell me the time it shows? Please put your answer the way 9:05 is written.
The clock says 7:40
